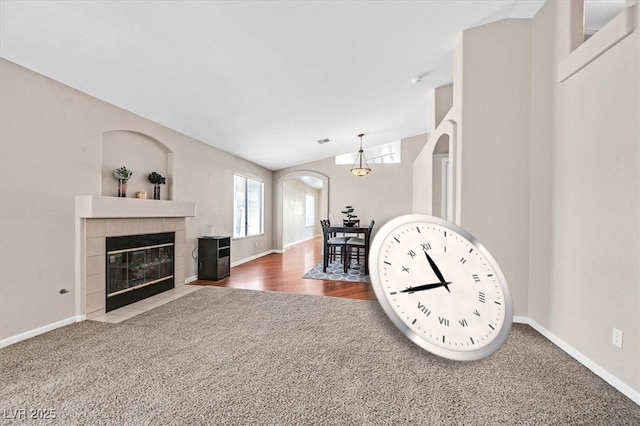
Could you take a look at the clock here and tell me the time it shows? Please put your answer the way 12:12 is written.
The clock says 11:45
